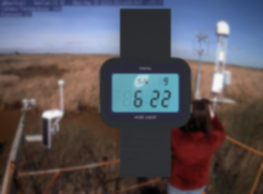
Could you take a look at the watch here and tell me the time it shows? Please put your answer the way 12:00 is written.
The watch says 6:22
